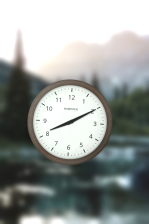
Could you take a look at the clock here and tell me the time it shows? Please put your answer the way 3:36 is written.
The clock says 8:10
